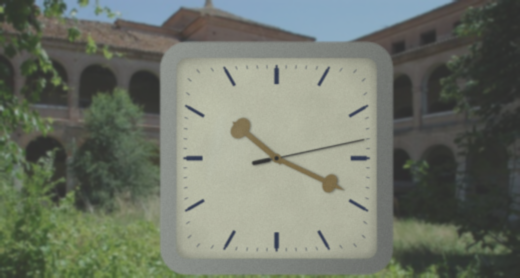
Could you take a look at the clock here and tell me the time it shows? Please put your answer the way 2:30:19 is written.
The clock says 10:19:13
